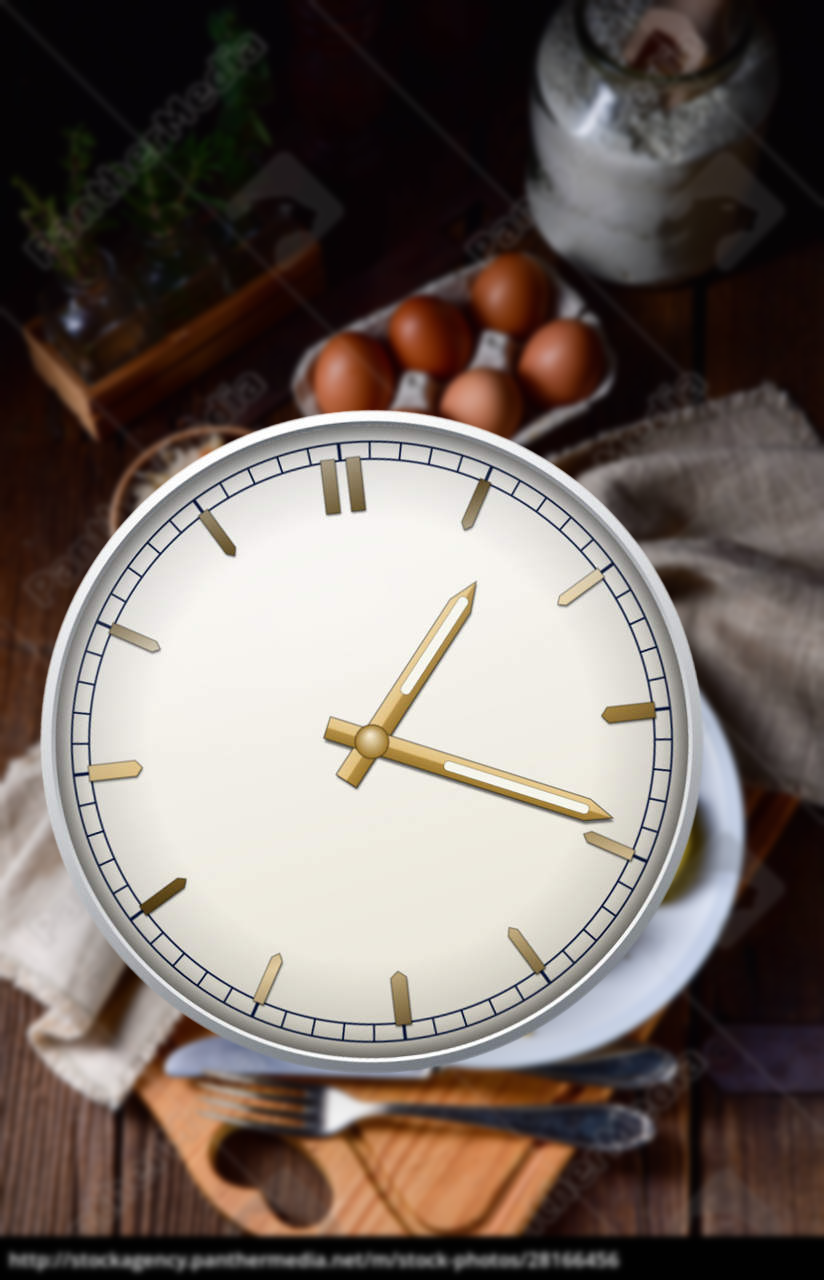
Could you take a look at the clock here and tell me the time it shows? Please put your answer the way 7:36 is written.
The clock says 1:19
